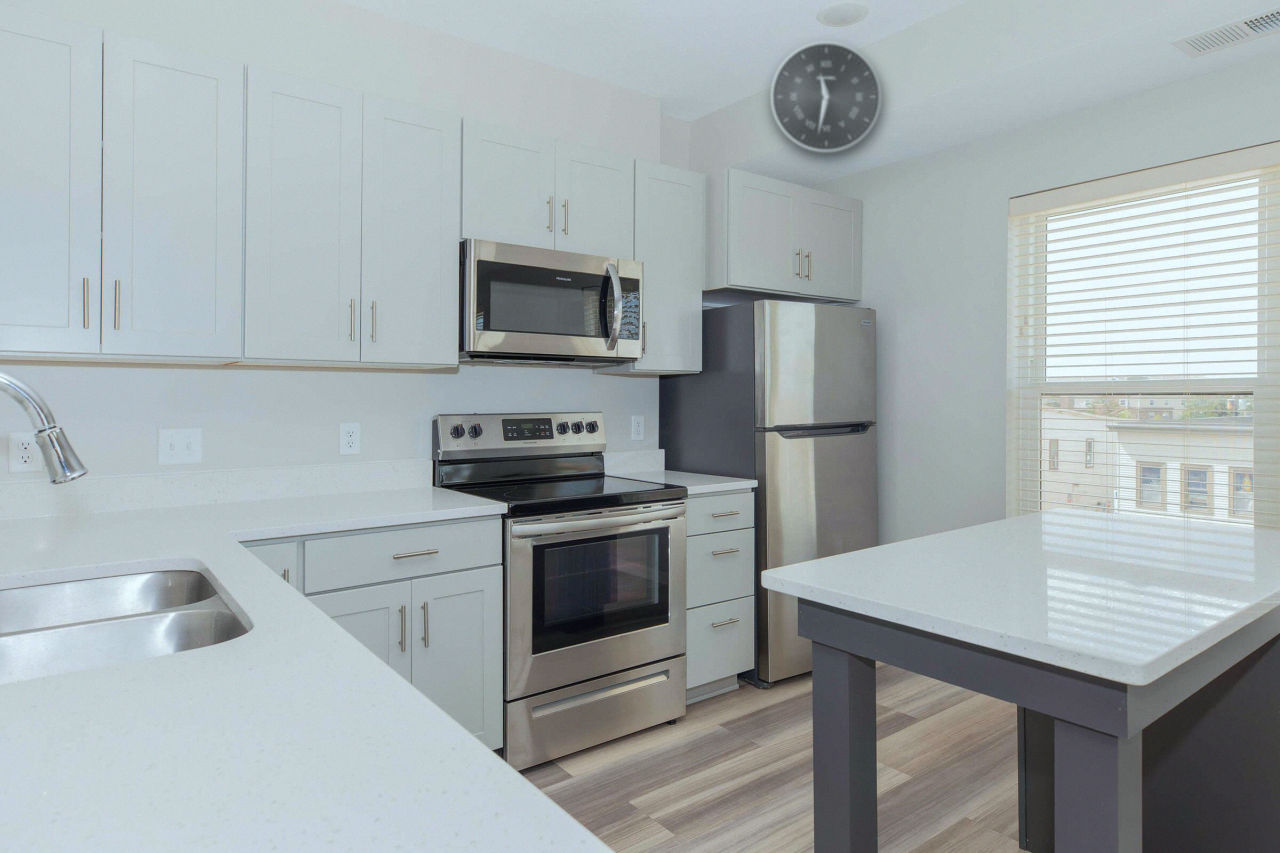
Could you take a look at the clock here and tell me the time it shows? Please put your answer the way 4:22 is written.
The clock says 11:32
